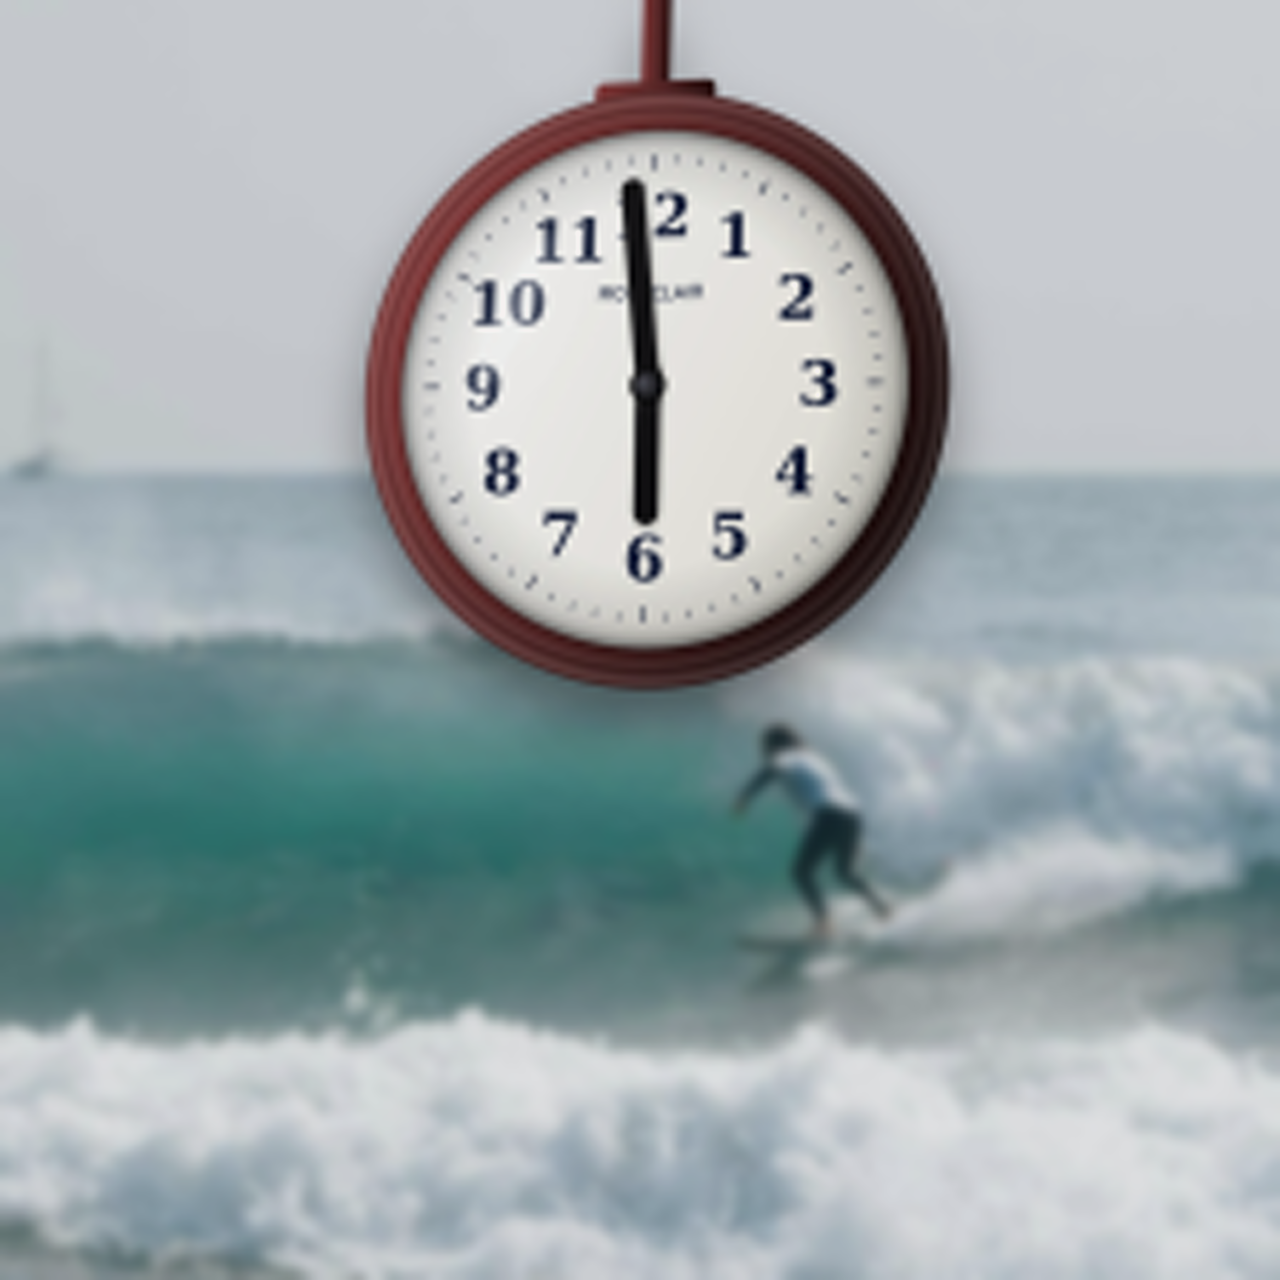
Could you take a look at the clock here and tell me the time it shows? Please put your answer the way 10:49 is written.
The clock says 5:59
